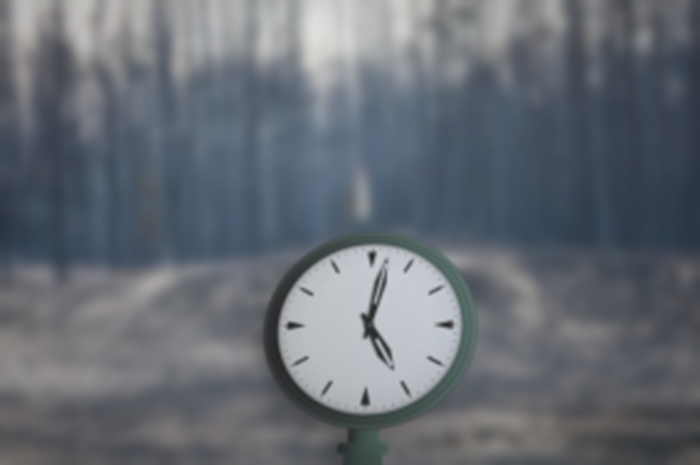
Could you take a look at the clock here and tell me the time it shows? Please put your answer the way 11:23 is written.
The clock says 5:02
